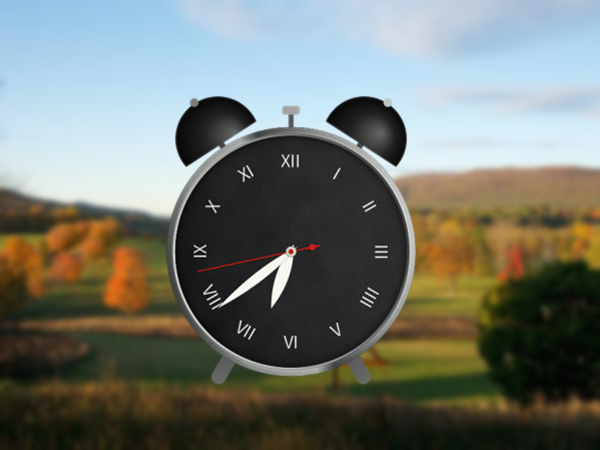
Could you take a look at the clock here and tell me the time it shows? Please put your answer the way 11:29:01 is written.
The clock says 6:38:43
